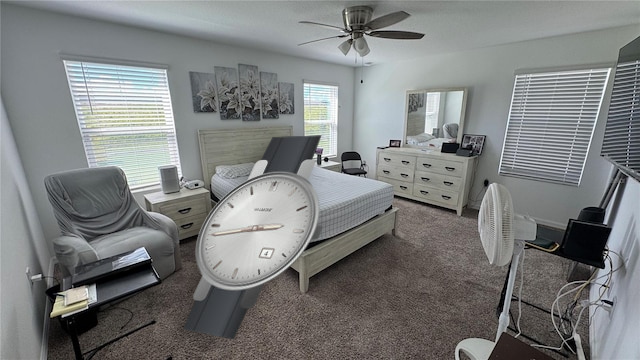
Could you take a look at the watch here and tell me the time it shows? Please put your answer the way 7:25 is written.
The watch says 2:43
